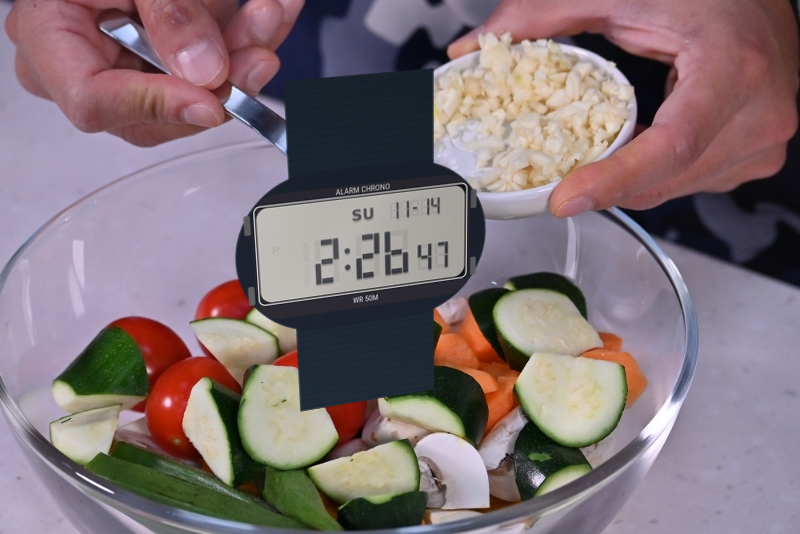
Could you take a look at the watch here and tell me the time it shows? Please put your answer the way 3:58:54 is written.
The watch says 2:26:47
